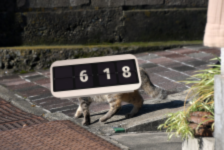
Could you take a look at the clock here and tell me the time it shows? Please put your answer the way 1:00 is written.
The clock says 6:18
